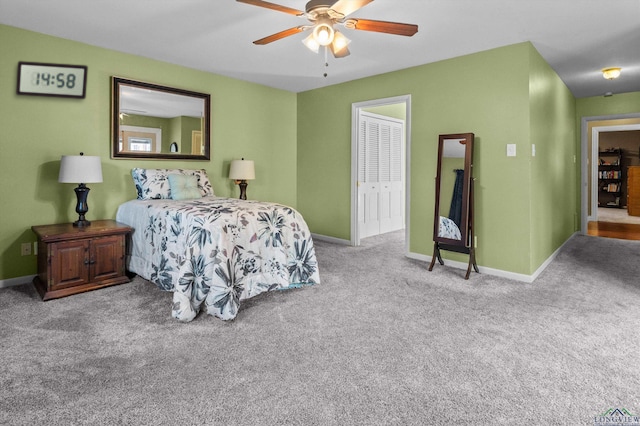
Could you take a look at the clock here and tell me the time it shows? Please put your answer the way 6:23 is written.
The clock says 14:58
